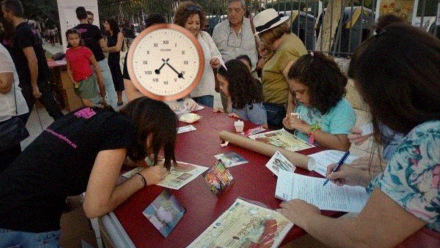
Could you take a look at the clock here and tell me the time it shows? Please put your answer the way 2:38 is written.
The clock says 7:22
